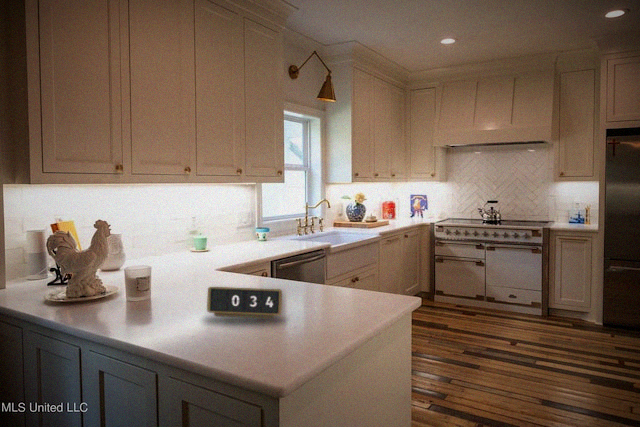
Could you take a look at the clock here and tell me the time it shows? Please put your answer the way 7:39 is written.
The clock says 0:34
